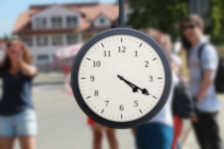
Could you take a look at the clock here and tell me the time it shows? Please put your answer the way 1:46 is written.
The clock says 4:20
